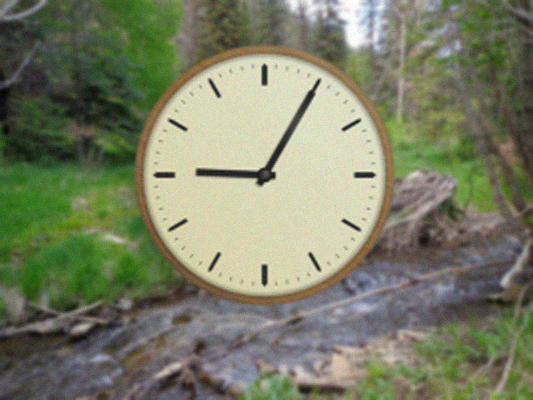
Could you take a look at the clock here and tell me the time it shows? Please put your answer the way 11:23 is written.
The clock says 9:05
